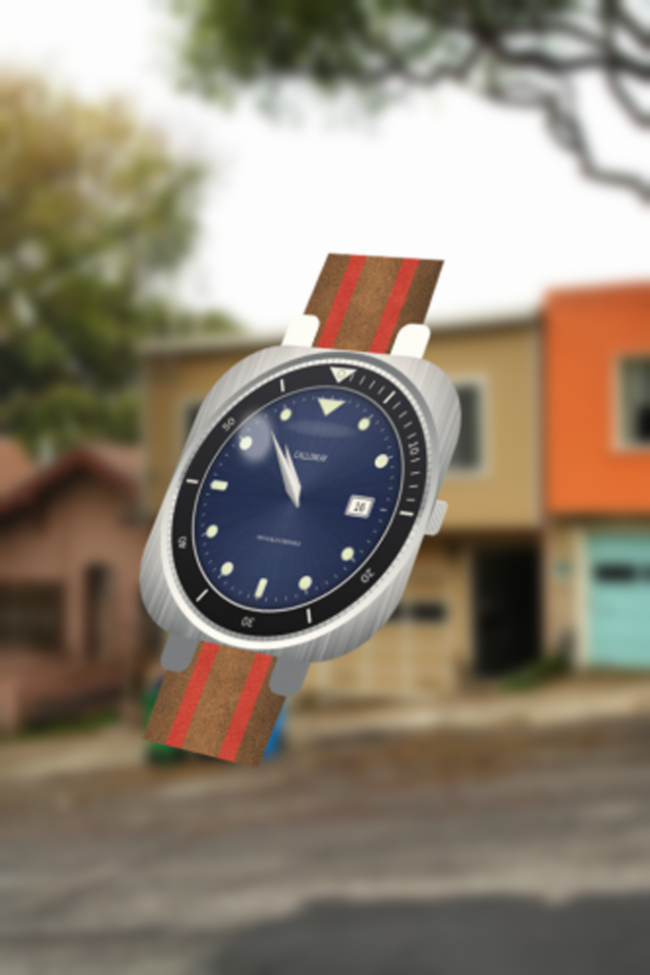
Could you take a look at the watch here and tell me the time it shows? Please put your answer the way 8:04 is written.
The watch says 10:53
